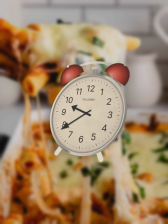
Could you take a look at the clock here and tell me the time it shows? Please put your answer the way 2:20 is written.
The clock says 9:39
